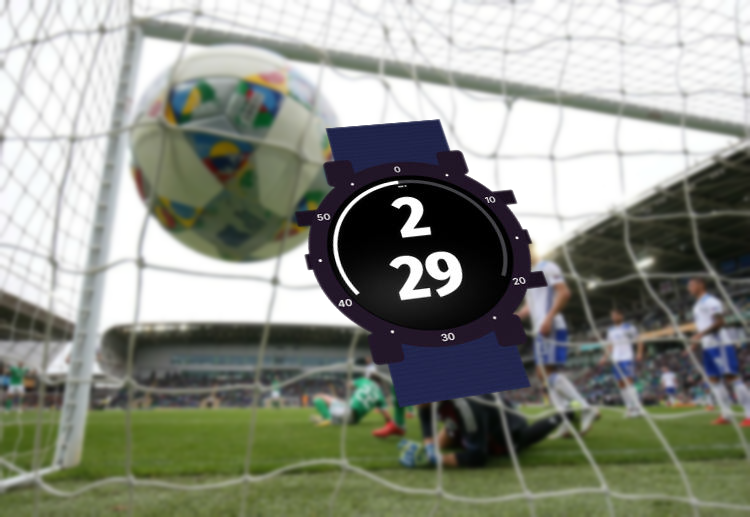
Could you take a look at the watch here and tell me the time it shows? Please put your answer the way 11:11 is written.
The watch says 2:29
